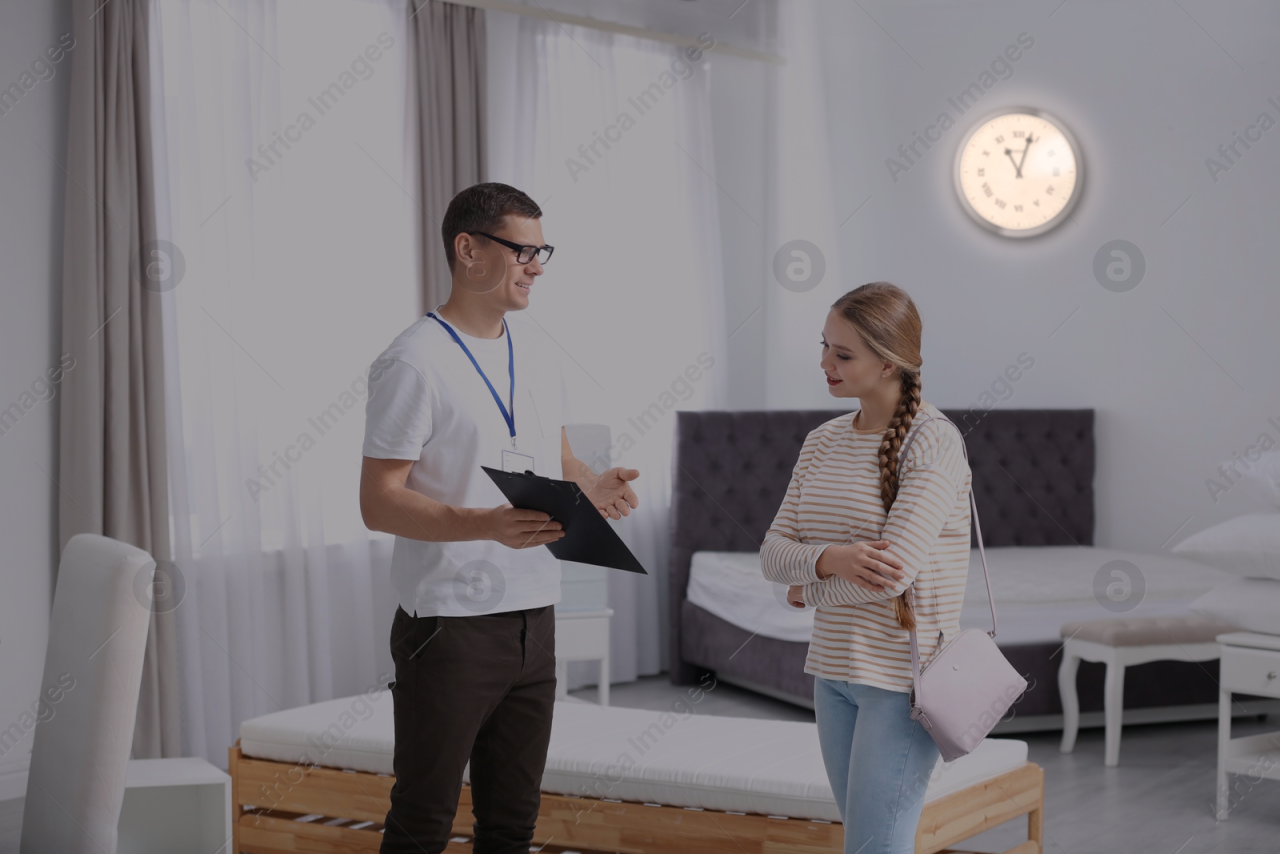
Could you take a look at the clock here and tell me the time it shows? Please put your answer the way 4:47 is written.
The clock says 11:03
